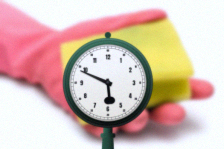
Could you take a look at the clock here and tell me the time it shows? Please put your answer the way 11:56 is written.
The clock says 5:49
